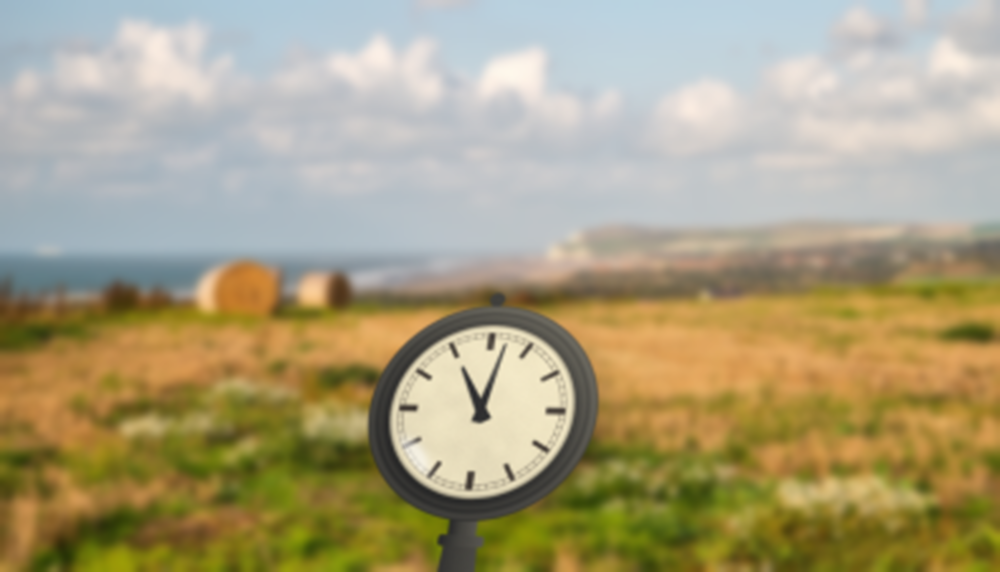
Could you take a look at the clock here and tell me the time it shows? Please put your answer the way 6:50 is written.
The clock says 11:02
